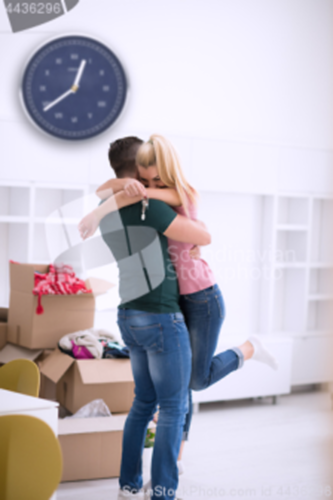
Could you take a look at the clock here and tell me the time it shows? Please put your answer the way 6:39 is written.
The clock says 12:39
